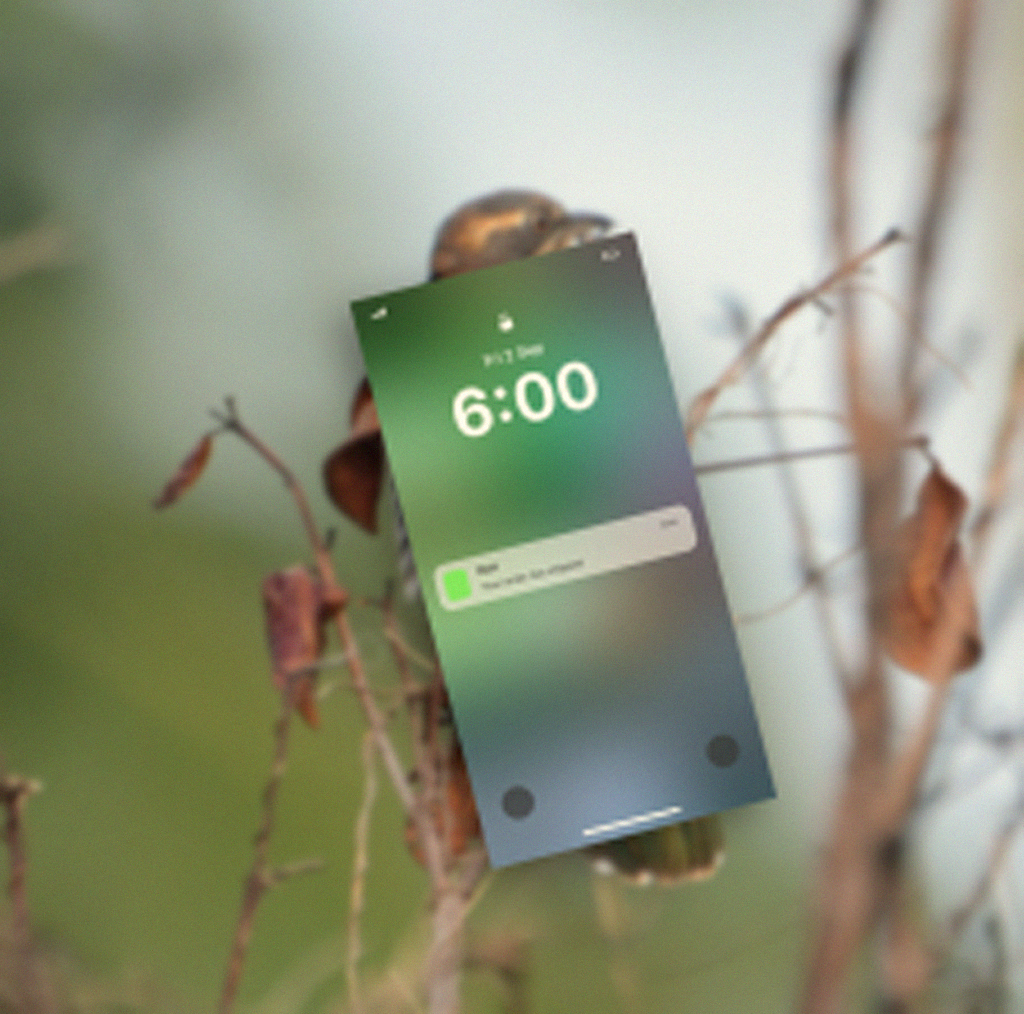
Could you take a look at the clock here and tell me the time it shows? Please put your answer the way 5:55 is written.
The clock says 6:00
